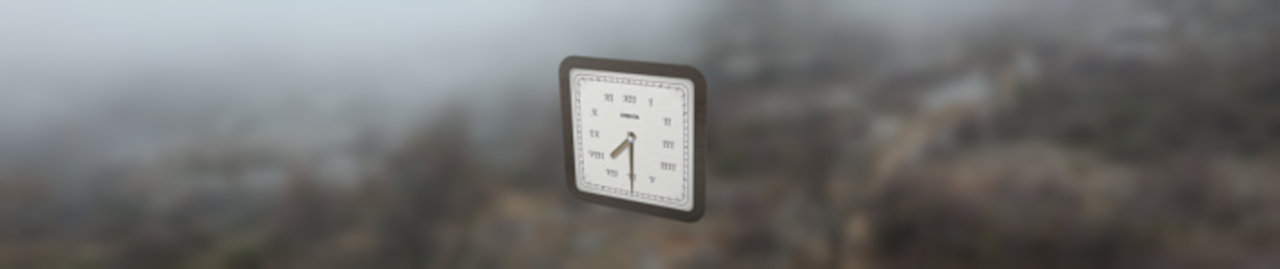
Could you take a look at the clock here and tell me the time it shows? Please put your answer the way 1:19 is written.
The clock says 7:30
